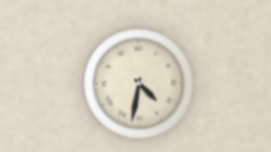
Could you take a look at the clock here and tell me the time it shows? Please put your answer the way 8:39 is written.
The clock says 4:32
